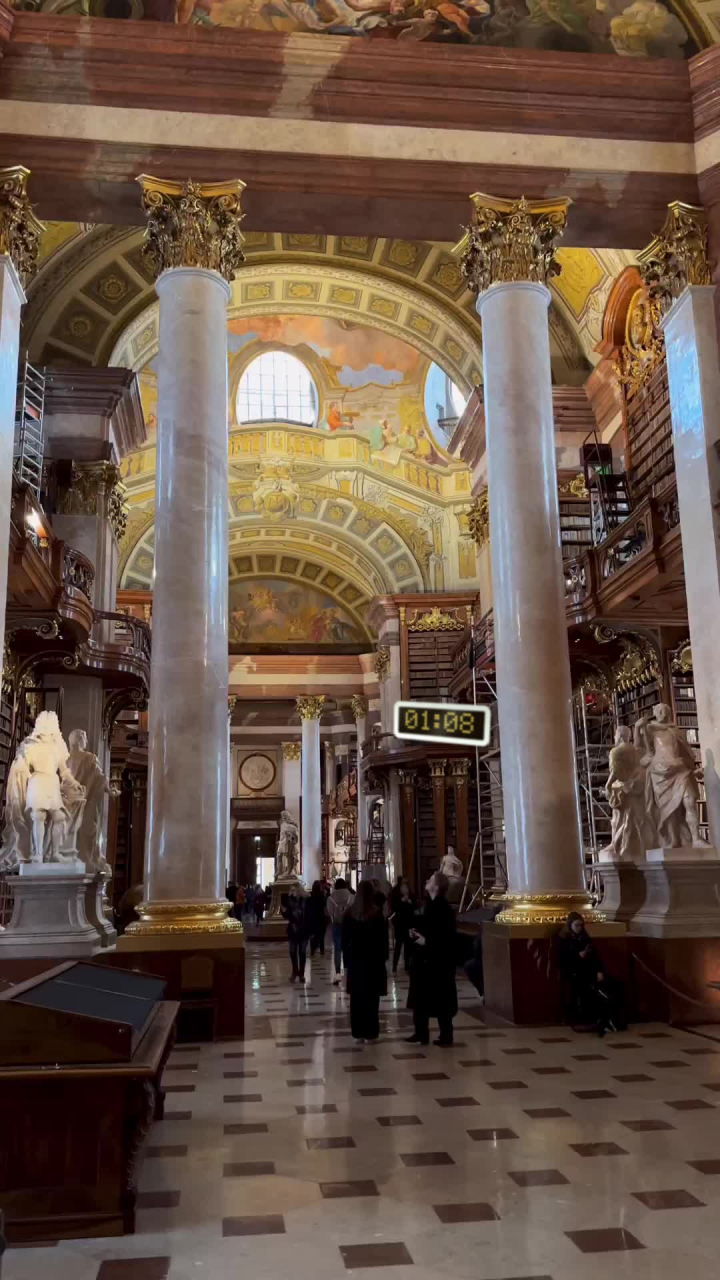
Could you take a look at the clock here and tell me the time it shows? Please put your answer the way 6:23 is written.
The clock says 1:08
